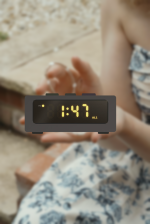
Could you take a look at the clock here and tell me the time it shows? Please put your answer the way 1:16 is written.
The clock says 1:47
